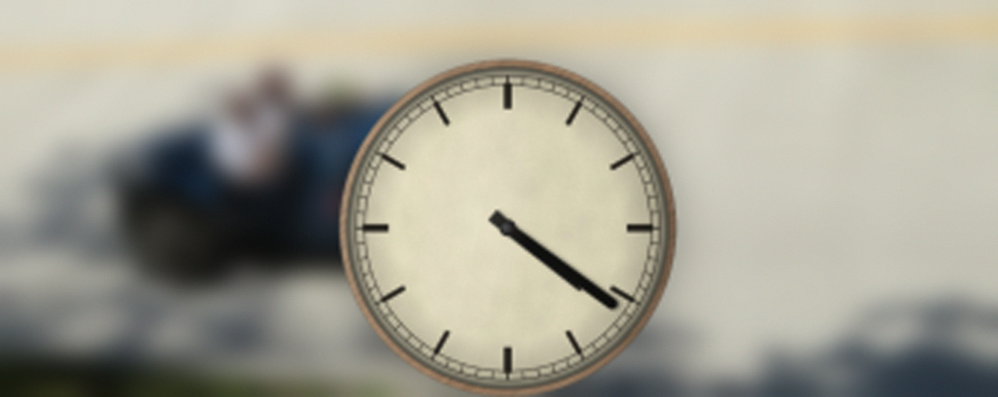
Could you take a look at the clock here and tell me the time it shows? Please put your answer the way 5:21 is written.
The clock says 4:21
